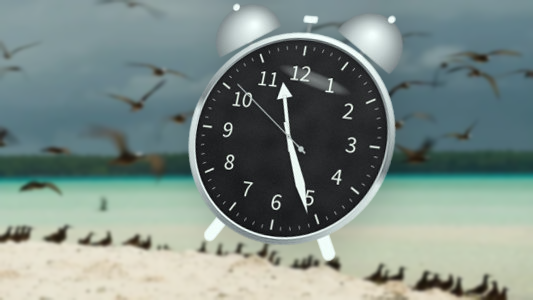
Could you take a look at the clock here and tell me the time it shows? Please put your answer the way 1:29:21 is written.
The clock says 11:25:51
